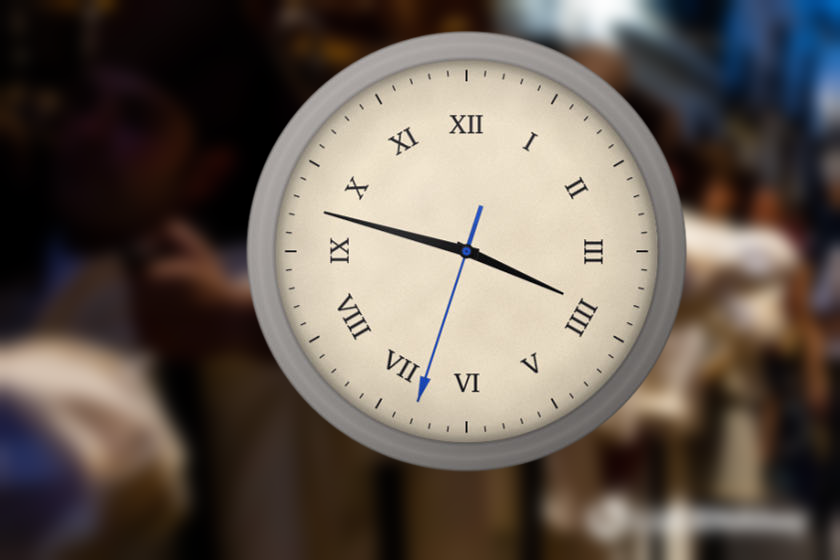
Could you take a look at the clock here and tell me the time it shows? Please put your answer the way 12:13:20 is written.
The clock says 3:47:33
